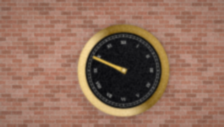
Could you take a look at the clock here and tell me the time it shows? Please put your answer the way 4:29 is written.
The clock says 9:49
